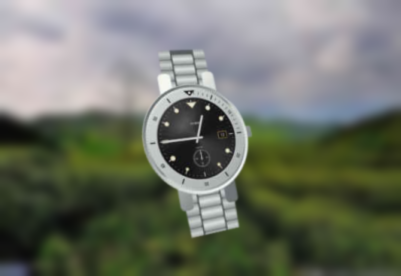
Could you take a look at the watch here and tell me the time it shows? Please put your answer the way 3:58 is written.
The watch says 12:45
